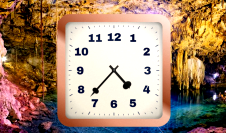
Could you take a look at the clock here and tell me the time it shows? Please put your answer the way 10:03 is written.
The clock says 4:37
